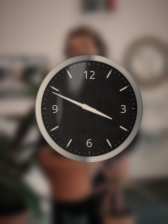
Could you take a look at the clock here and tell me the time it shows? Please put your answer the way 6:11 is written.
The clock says 3:49
